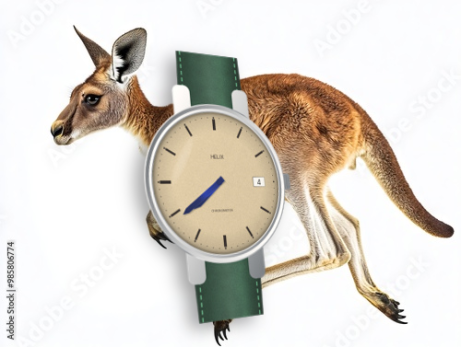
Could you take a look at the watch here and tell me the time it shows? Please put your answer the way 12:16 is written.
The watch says 7:39
